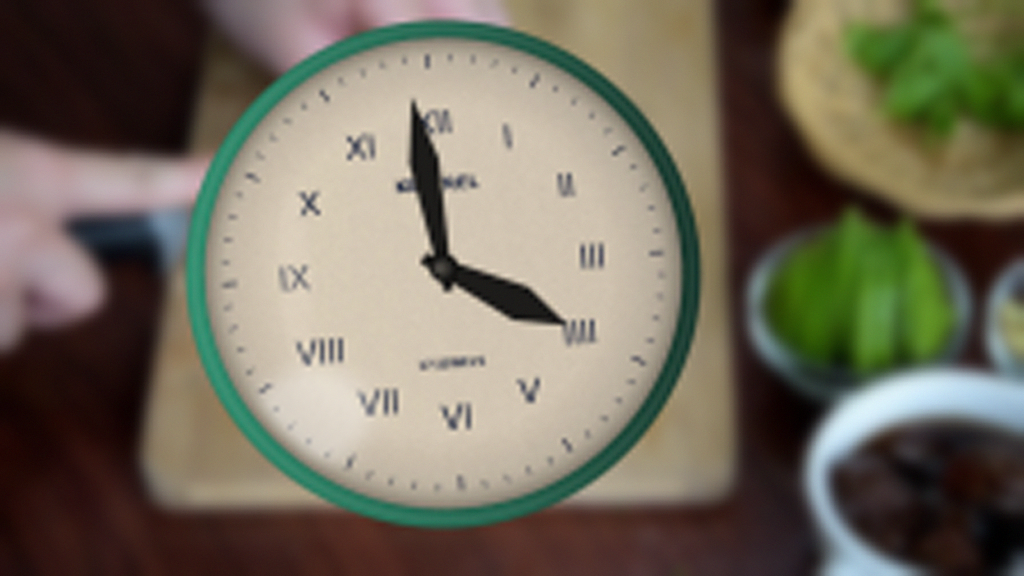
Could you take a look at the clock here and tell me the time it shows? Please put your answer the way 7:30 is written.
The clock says 3:59
